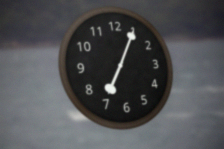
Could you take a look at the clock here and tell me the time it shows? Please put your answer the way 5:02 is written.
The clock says 7:05
